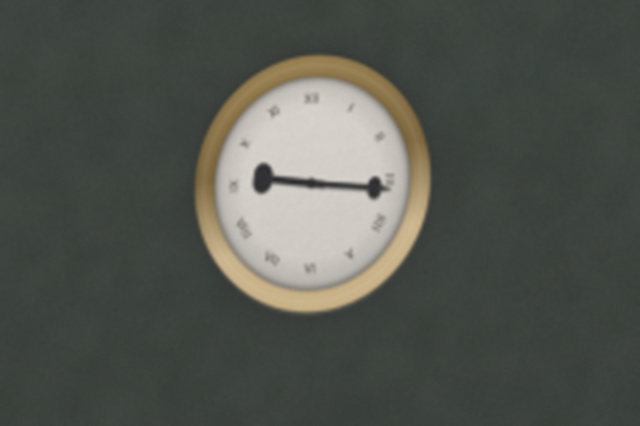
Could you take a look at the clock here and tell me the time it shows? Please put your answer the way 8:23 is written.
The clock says 9:16
